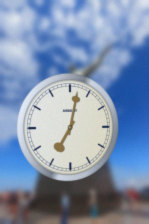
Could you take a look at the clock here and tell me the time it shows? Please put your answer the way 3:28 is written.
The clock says 7:02
